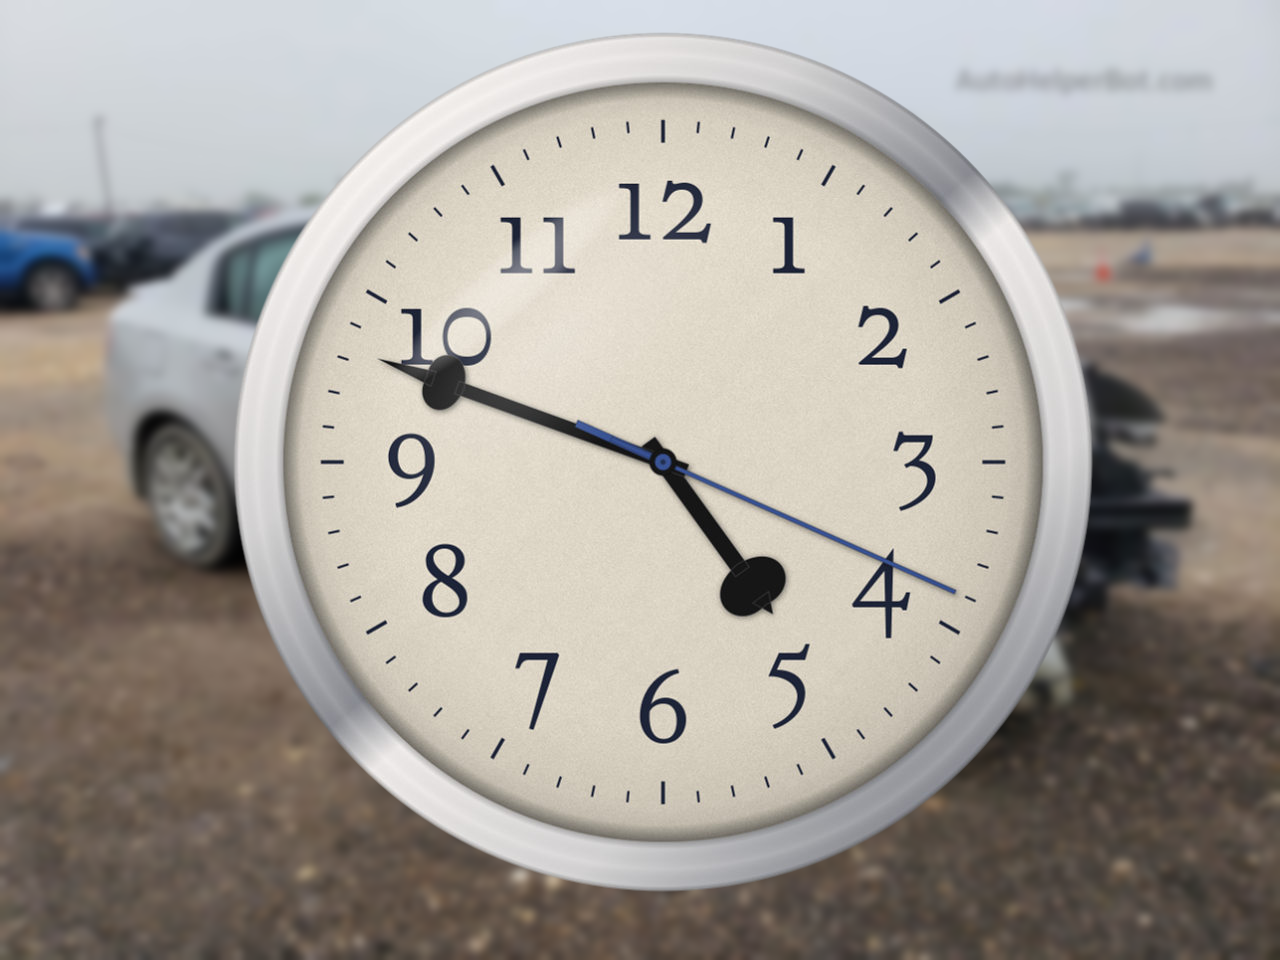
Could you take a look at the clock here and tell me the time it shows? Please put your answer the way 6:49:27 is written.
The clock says 4:48:19
